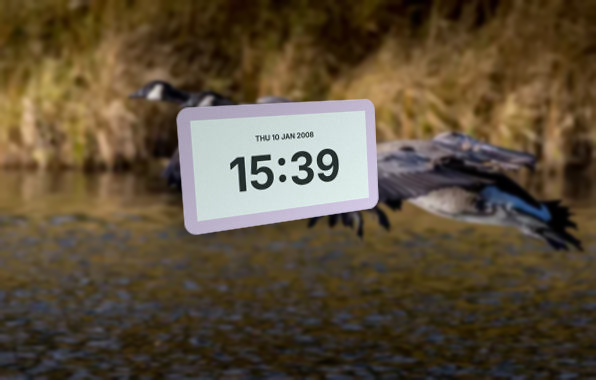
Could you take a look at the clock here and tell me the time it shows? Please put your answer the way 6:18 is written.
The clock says 15:39
